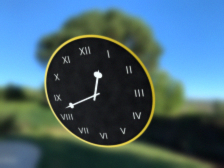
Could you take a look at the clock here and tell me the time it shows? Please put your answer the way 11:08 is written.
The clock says 12:42
